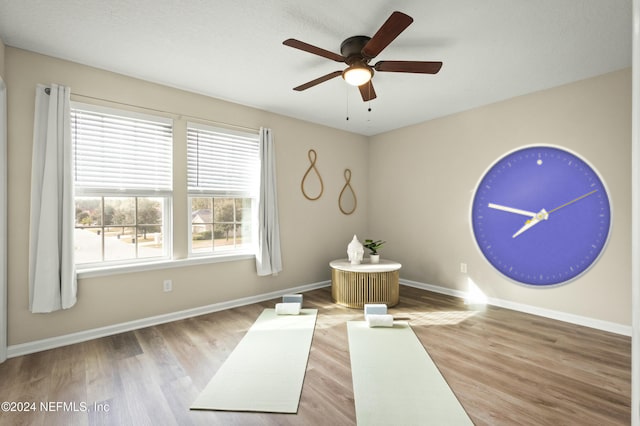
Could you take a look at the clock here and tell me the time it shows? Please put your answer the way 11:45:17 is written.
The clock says 7:47:11
